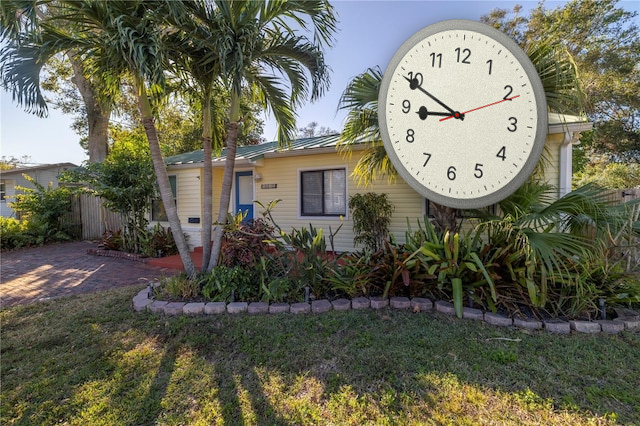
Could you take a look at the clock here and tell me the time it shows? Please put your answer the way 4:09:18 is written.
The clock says 8:49:11
